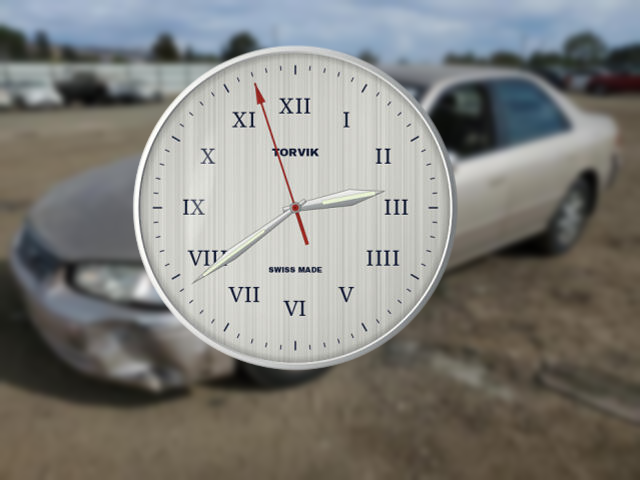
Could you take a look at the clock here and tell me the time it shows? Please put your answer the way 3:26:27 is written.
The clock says 2:38:57
